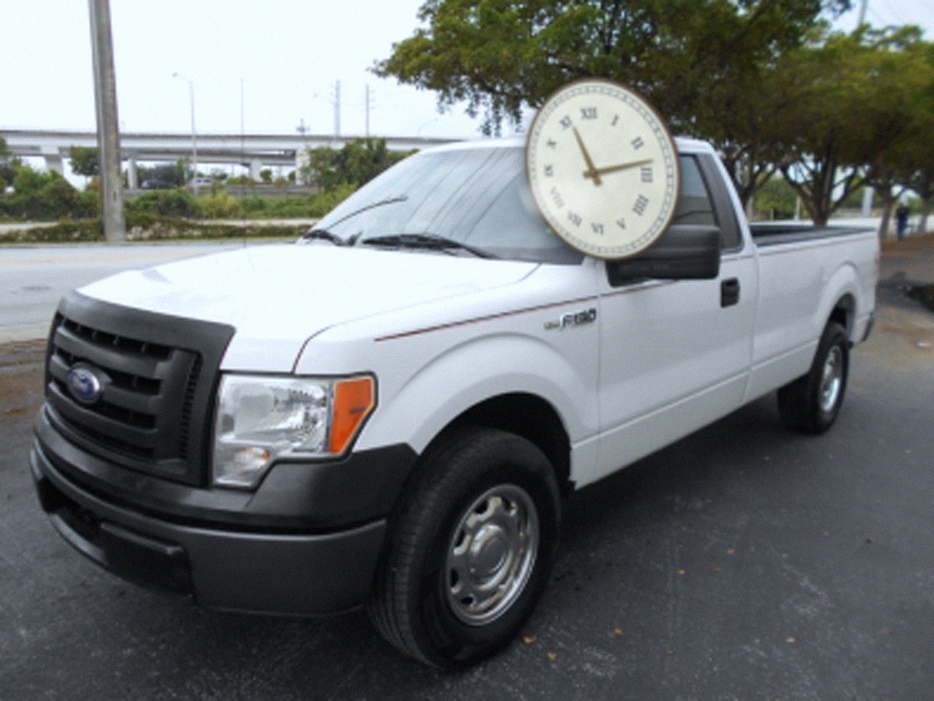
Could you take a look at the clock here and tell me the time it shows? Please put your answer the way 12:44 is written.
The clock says 11:13
